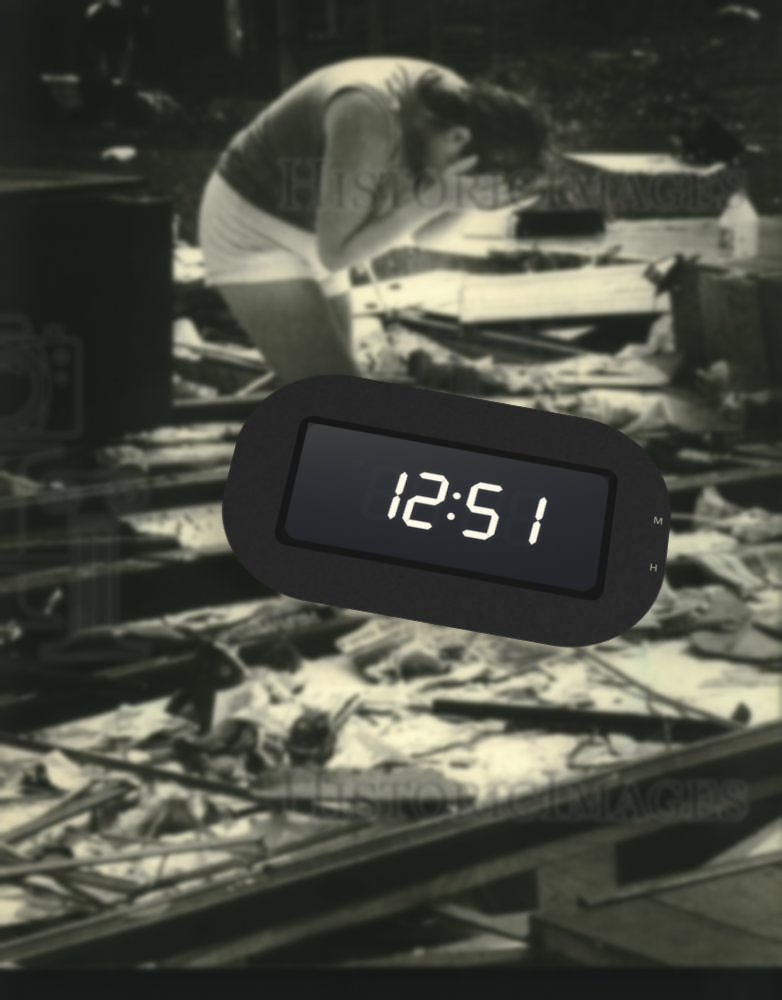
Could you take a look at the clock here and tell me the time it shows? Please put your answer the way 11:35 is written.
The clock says 12:51
